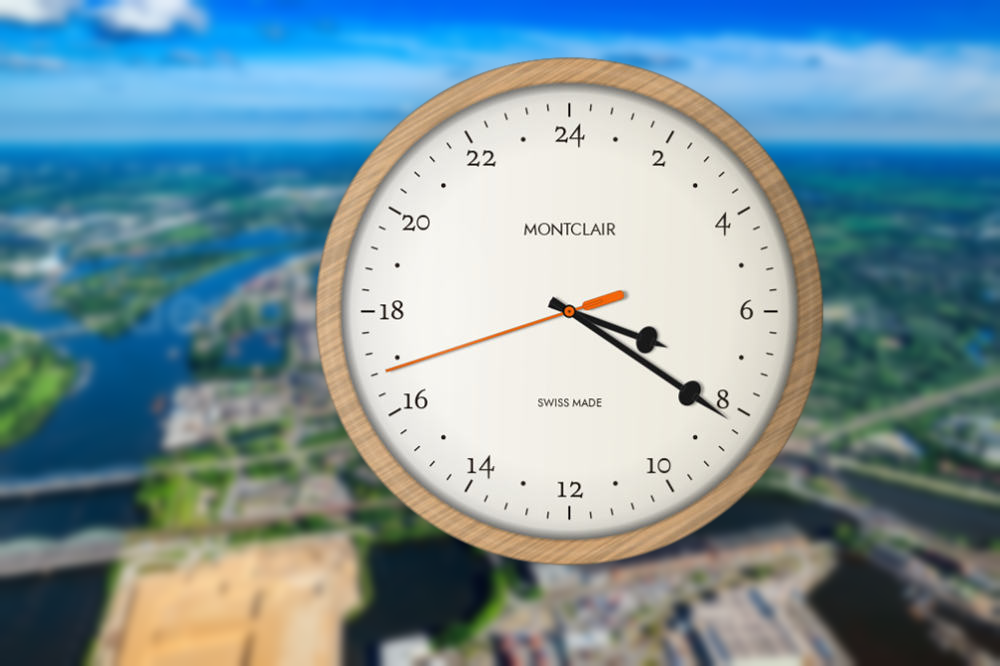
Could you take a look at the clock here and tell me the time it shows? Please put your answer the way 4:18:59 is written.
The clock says 7:20:42
